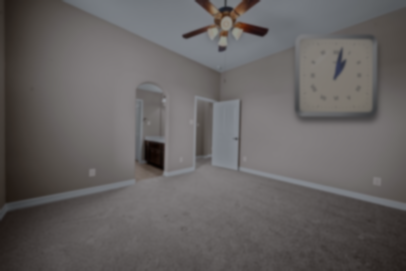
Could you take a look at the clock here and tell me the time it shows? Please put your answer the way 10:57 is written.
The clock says 1:02
